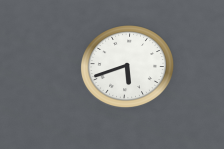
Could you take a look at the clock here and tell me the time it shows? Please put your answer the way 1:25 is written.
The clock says 5:41
